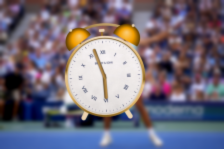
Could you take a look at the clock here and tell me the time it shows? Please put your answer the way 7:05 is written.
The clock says 5:57
